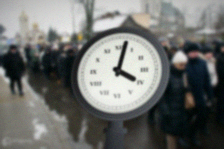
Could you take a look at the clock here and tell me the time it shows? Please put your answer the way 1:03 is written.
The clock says 4:02
